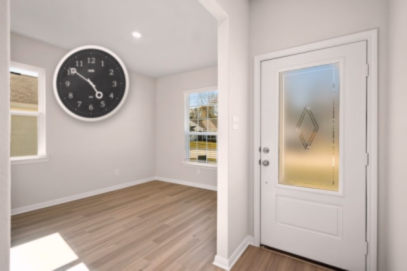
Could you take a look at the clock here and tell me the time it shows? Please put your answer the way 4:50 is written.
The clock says 4:51
